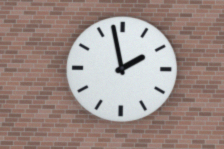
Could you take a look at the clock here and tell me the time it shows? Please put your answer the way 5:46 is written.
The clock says 1:58
